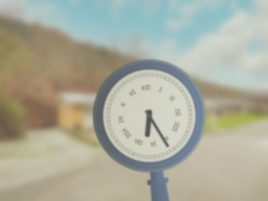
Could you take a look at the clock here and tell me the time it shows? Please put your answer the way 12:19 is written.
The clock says 6:26
